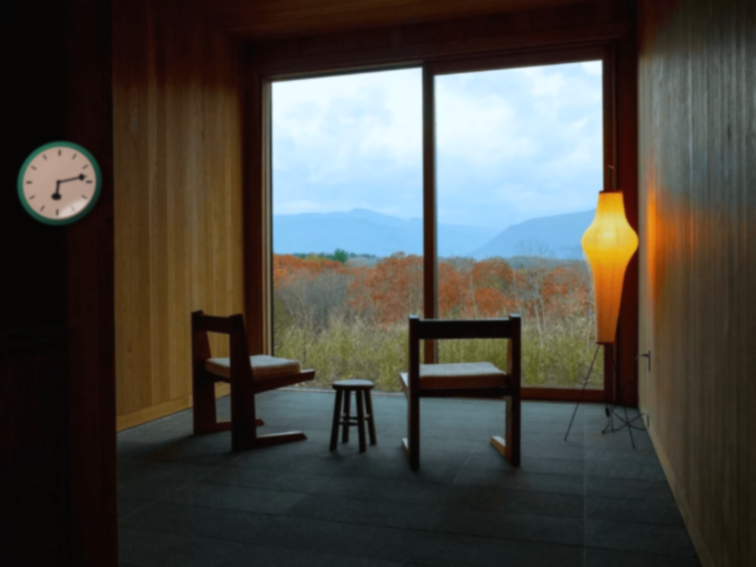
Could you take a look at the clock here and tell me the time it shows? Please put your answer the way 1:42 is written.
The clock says 6:13
